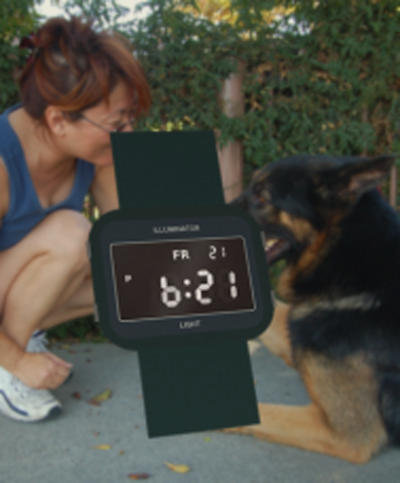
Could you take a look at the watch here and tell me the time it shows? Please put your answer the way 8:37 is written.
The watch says 6:21
